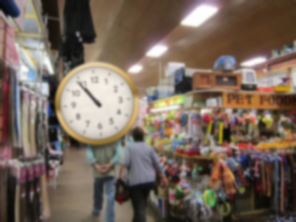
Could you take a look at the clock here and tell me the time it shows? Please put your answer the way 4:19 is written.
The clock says 10:54
